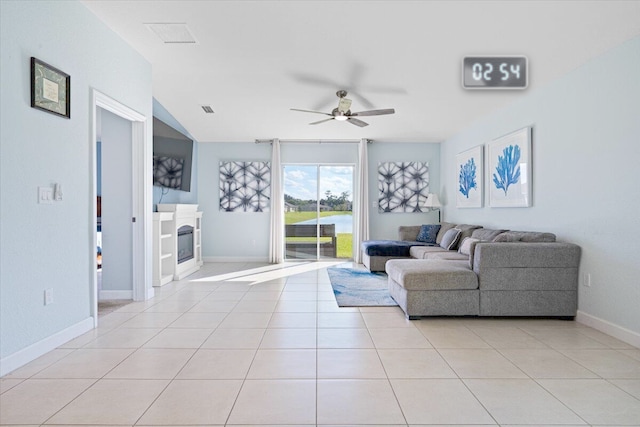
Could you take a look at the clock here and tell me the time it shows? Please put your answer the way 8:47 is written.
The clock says 2:54
